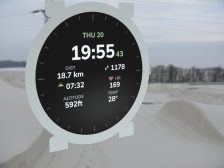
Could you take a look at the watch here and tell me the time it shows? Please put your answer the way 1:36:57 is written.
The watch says 19:55:43
